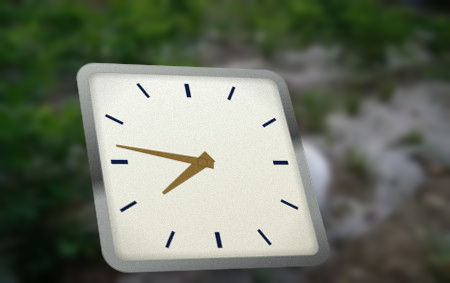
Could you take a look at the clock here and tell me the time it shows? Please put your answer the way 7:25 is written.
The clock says 7:47
